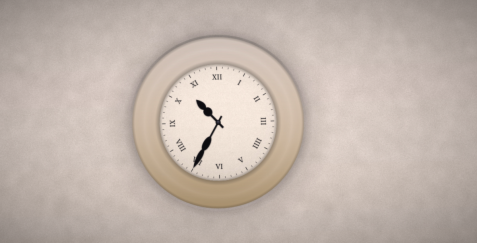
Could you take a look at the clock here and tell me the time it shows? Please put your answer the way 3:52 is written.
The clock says 10:35
